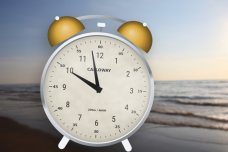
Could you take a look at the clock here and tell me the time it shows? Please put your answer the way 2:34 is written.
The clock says 9:58
